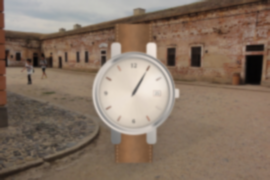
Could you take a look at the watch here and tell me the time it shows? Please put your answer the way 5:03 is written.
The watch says 1:05
